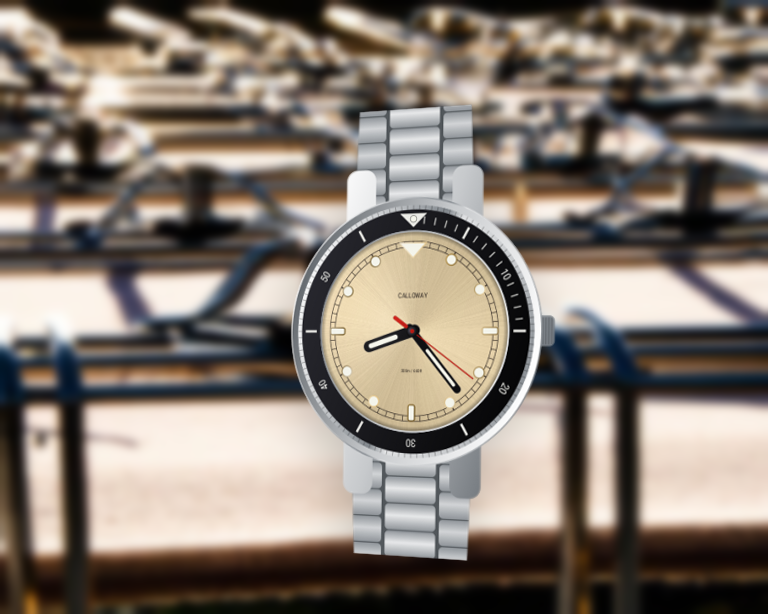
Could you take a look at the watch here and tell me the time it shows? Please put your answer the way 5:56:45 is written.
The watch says 8:23:21
